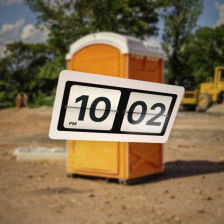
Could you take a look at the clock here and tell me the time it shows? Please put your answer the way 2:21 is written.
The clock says 10:02
